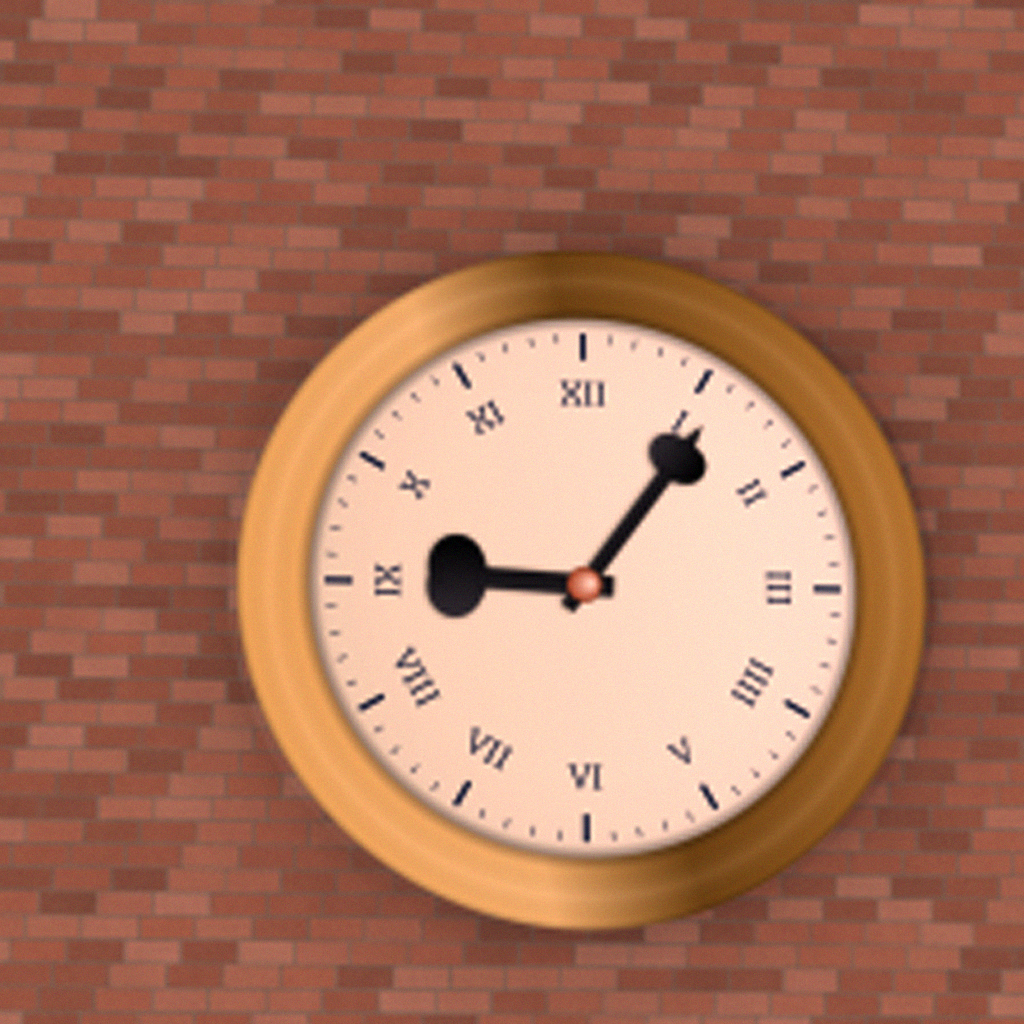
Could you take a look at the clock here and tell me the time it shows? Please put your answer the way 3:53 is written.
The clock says 9:06
